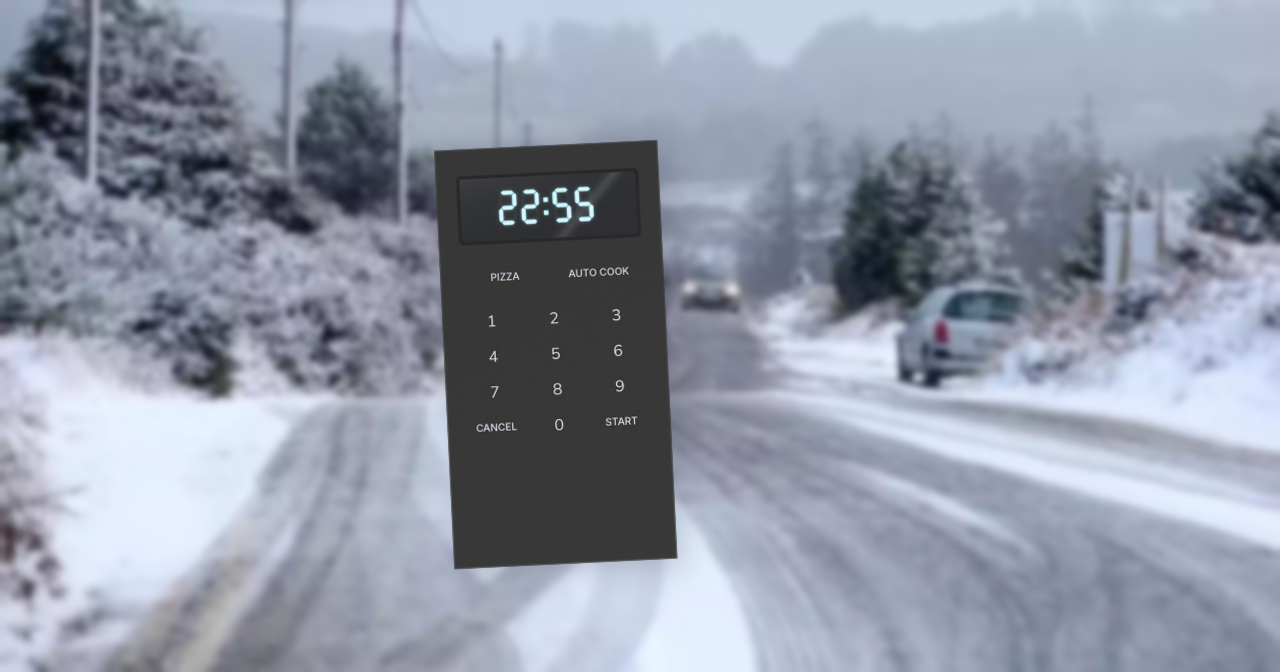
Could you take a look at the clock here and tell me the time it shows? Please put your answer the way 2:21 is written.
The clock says 22:55
